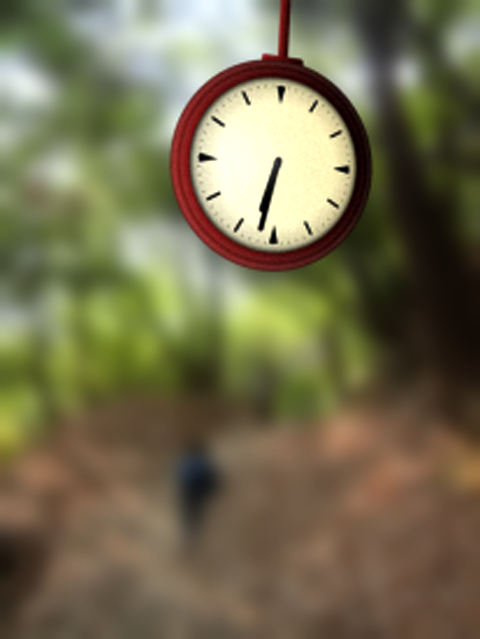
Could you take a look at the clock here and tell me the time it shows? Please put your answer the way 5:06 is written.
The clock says 6:32
